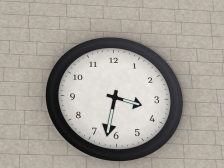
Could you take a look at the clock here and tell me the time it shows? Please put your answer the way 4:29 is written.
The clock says 3:32
